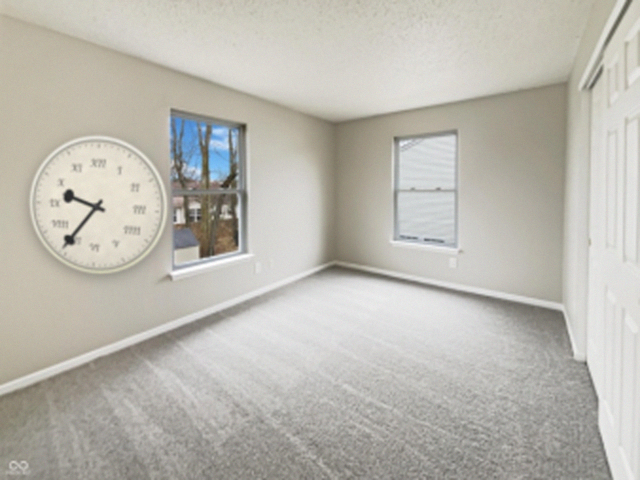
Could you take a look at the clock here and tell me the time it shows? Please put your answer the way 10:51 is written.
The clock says 9:36
